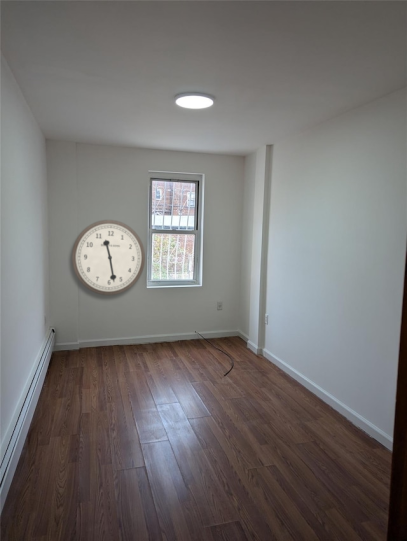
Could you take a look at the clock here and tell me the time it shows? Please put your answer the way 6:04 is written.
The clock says 11:28
